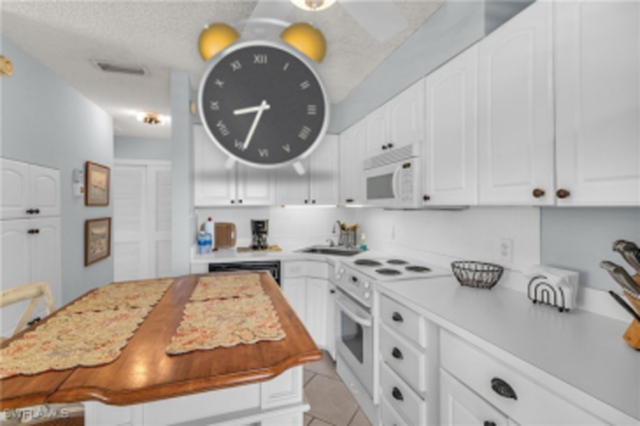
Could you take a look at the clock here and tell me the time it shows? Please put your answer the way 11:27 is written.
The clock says 8:34
